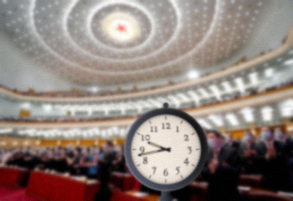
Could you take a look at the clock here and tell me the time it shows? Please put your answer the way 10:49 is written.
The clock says 9:43
